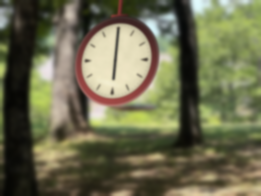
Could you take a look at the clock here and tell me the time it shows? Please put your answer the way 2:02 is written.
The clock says 6:00
